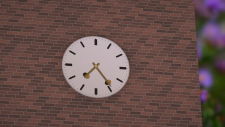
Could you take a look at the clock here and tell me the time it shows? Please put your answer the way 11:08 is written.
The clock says 7:24
